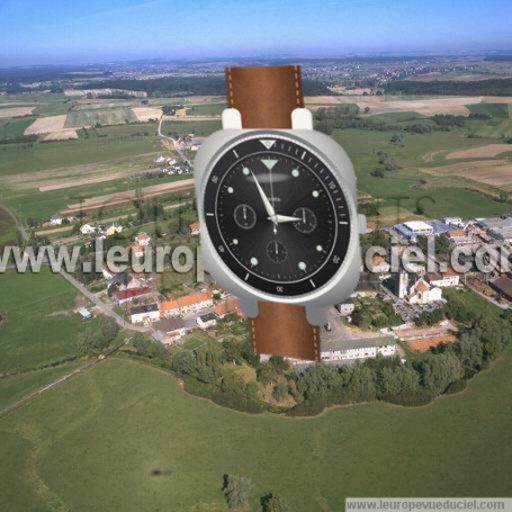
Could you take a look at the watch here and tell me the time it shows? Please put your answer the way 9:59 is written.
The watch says 2:56
